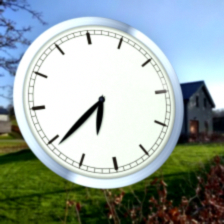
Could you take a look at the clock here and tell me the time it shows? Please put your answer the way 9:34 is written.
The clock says 6:39
